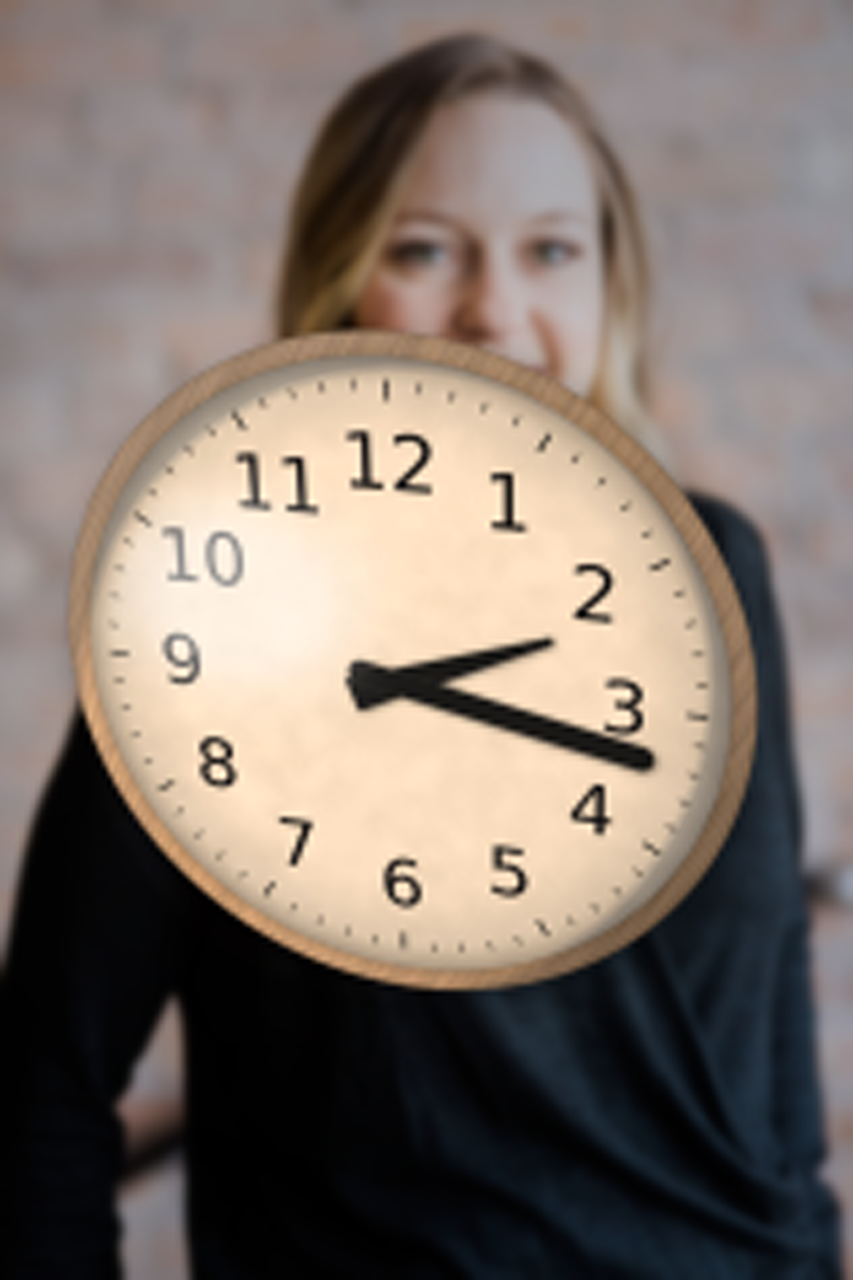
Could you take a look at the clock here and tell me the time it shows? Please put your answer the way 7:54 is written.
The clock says 2:17
